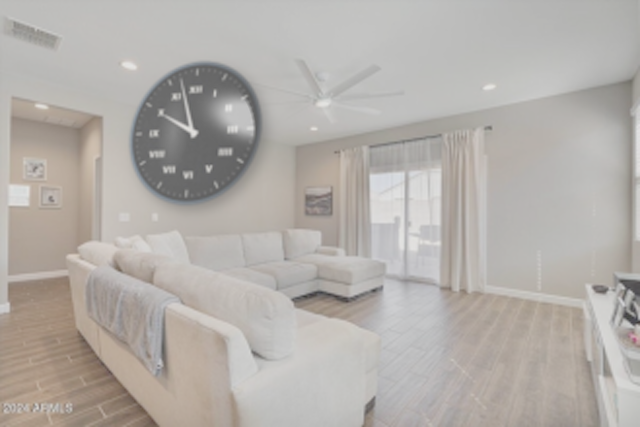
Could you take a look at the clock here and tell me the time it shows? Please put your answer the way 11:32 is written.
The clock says 9:57
